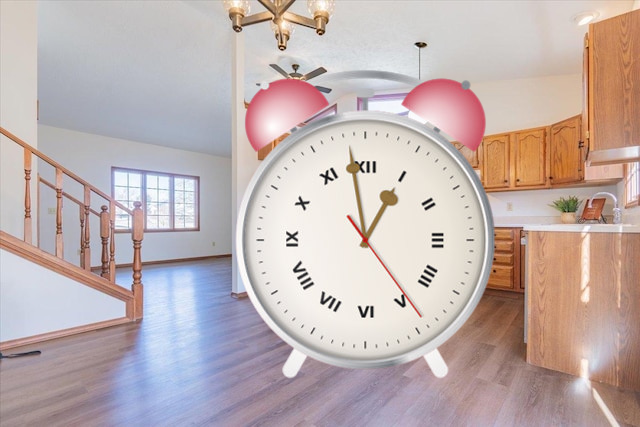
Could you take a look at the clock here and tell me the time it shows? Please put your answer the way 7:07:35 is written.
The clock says 12:58:24
